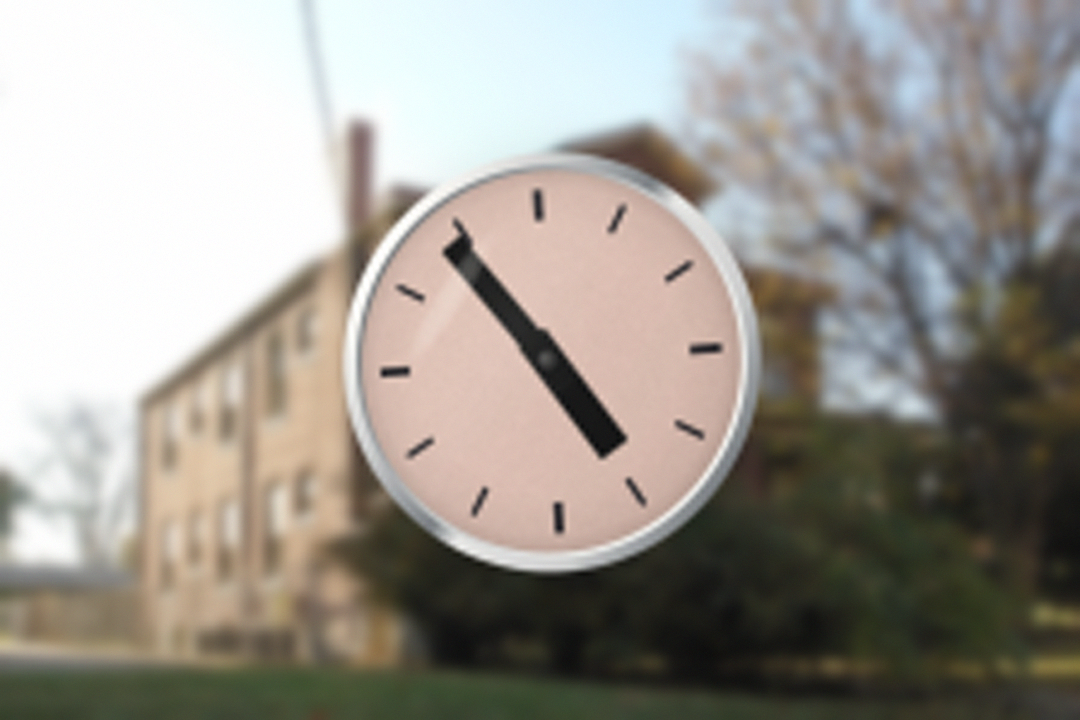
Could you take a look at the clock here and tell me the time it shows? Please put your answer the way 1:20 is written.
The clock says 4:54
